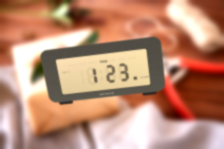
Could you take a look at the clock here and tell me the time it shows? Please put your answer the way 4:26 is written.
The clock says 1:23
